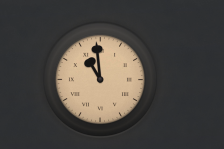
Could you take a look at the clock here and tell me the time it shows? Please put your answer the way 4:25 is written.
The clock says 10:59
